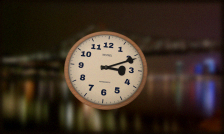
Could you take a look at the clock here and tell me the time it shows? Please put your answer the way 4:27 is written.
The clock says 3:11
